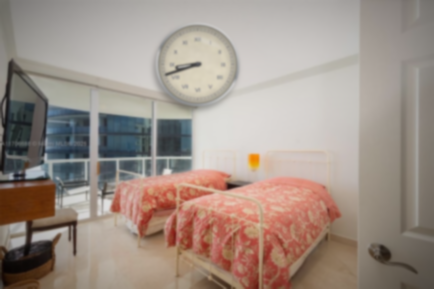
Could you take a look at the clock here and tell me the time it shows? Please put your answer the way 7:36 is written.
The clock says 8:42
